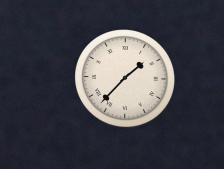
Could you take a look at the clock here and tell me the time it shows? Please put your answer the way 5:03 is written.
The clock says 1:37
